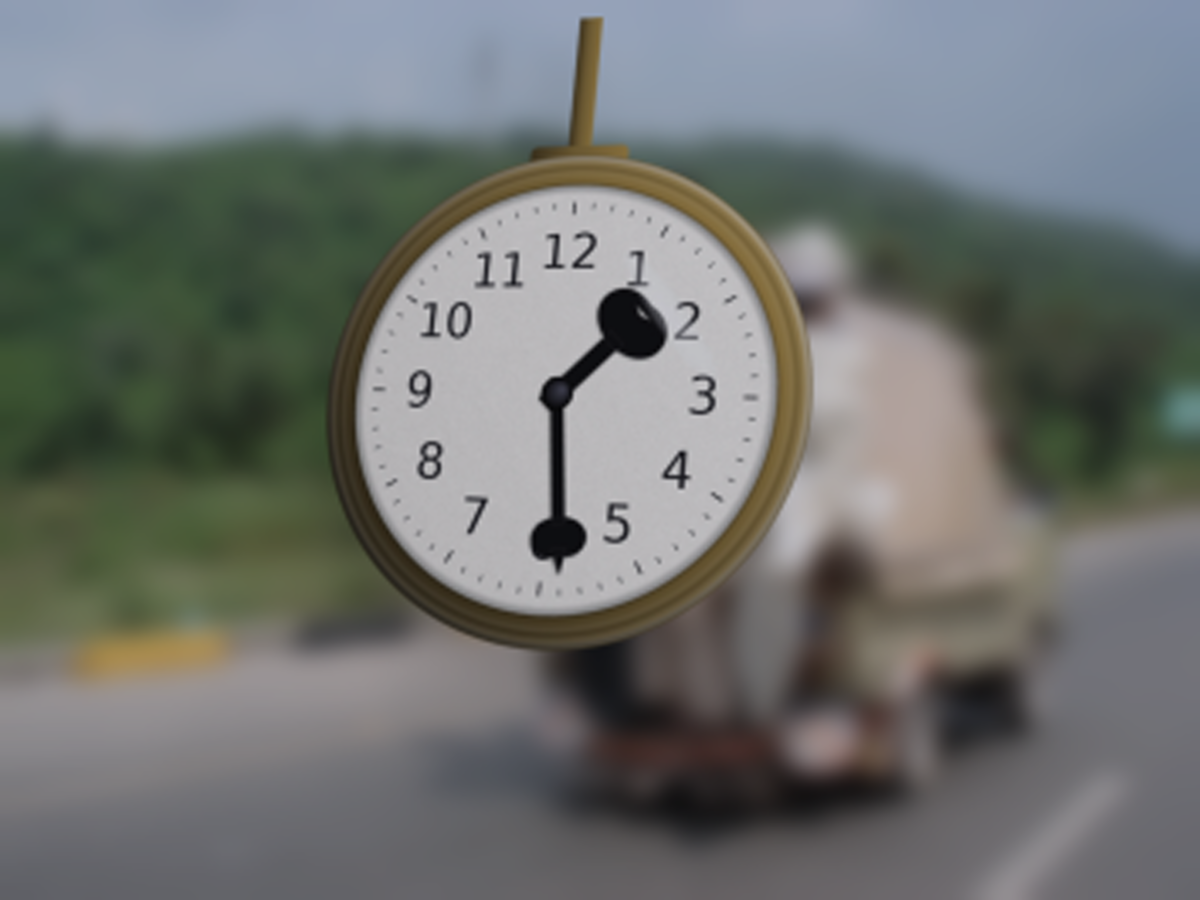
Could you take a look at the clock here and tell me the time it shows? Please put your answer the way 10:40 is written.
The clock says 1:29
